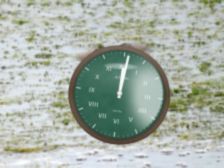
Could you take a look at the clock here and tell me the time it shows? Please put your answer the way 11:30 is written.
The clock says 12:01
